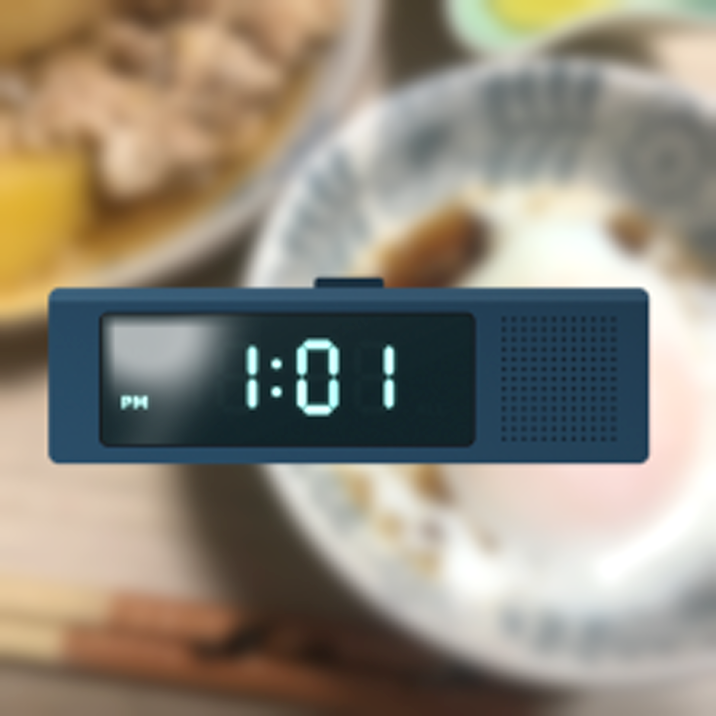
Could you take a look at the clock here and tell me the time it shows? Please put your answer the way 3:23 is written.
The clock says 1:01
